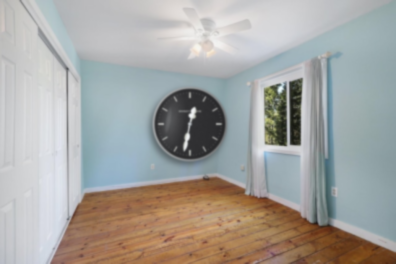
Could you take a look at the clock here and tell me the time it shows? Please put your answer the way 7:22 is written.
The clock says 12:32
